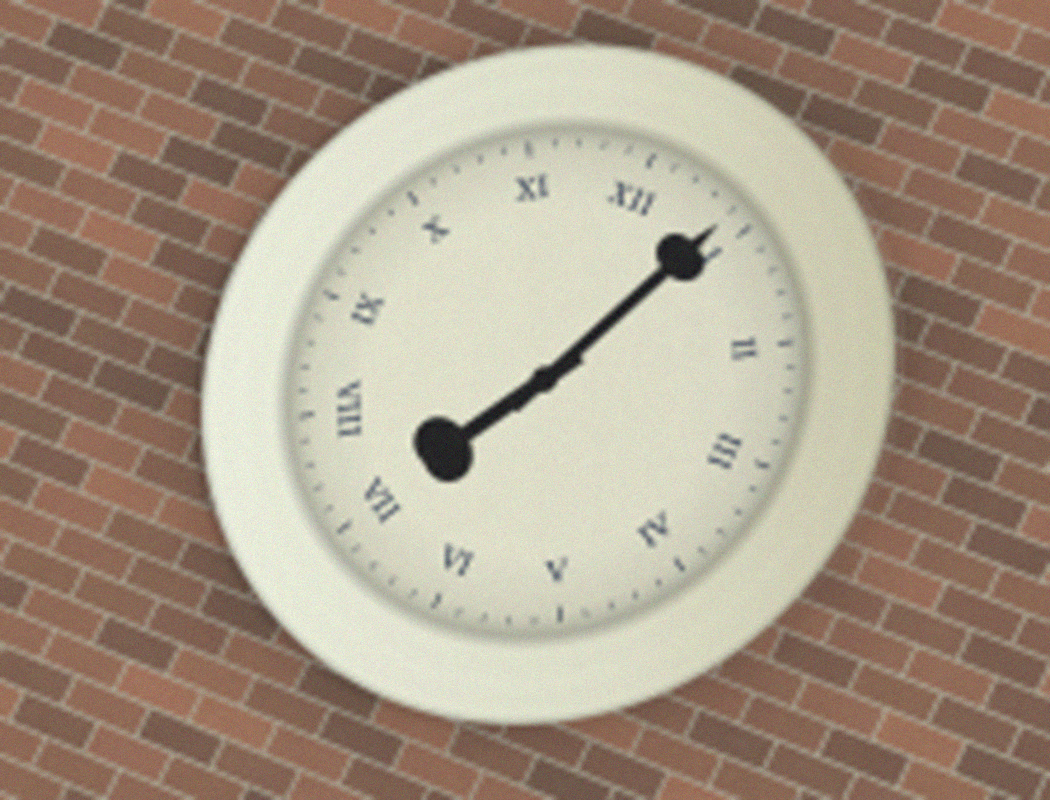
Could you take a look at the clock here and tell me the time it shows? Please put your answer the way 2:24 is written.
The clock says 7:04
